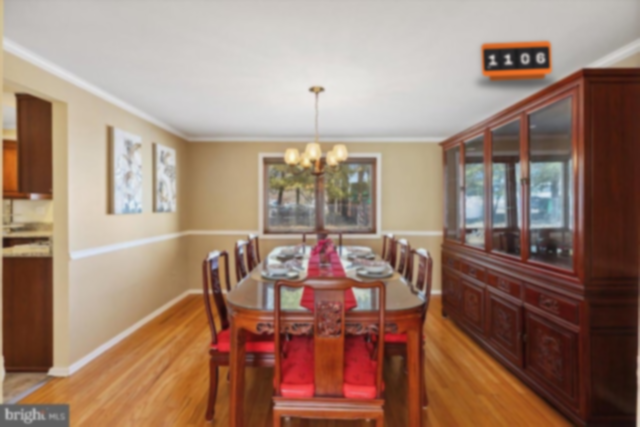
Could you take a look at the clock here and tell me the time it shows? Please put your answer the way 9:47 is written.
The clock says 11:06
